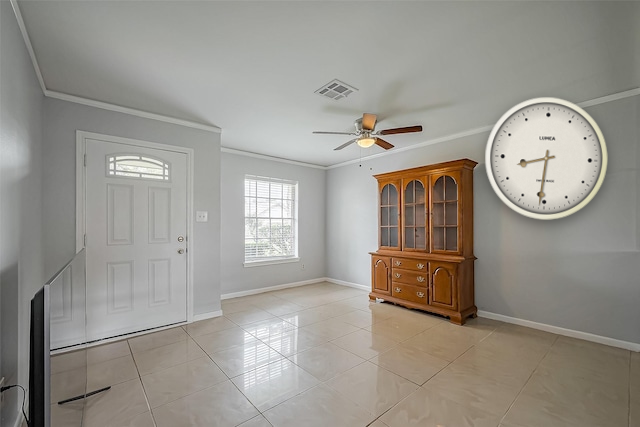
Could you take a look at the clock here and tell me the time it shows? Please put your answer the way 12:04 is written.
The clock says 8:31
